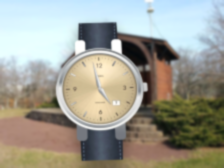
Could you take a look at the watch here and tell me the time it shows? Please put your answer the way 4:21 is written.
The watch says 4:58
